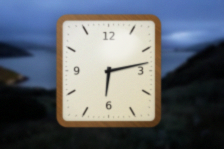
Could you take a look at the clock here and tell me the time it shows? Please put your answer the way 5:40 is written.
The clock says 6:13
